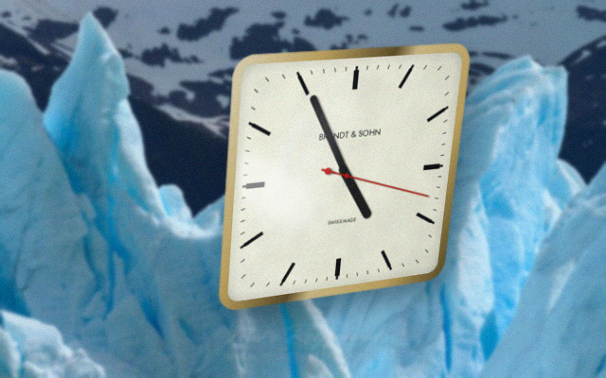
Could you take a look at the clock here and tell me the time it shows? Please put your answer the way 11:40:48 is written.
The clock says 4:55:18
